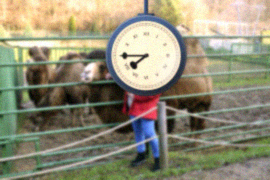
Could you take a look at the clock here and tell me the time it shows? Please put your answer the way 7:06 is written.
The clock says 7:45
